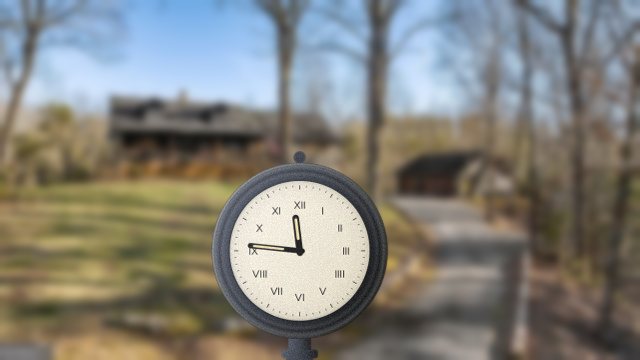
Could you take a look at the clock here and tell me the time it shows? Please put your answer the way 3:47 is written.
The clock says 11:46
